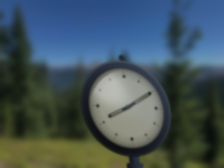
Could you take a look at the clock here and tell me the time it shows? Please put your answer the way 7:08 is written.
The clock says 8:10
